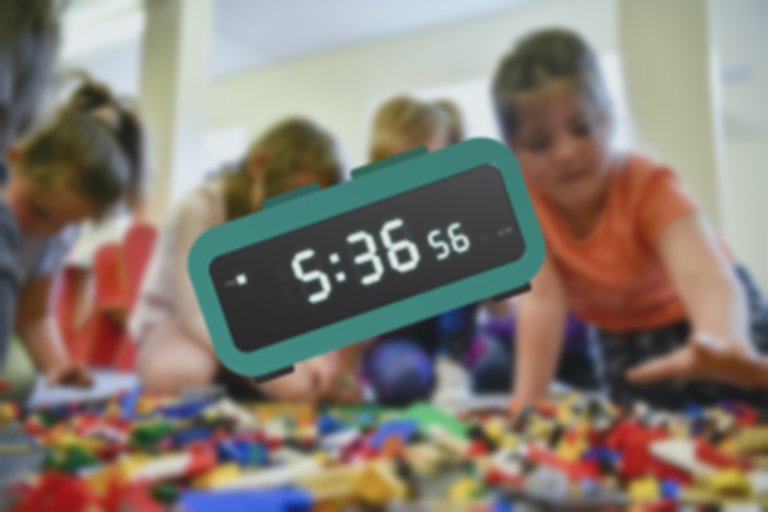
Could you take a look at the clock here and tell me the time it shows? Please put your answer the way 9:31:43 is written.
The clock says 5:36:56
